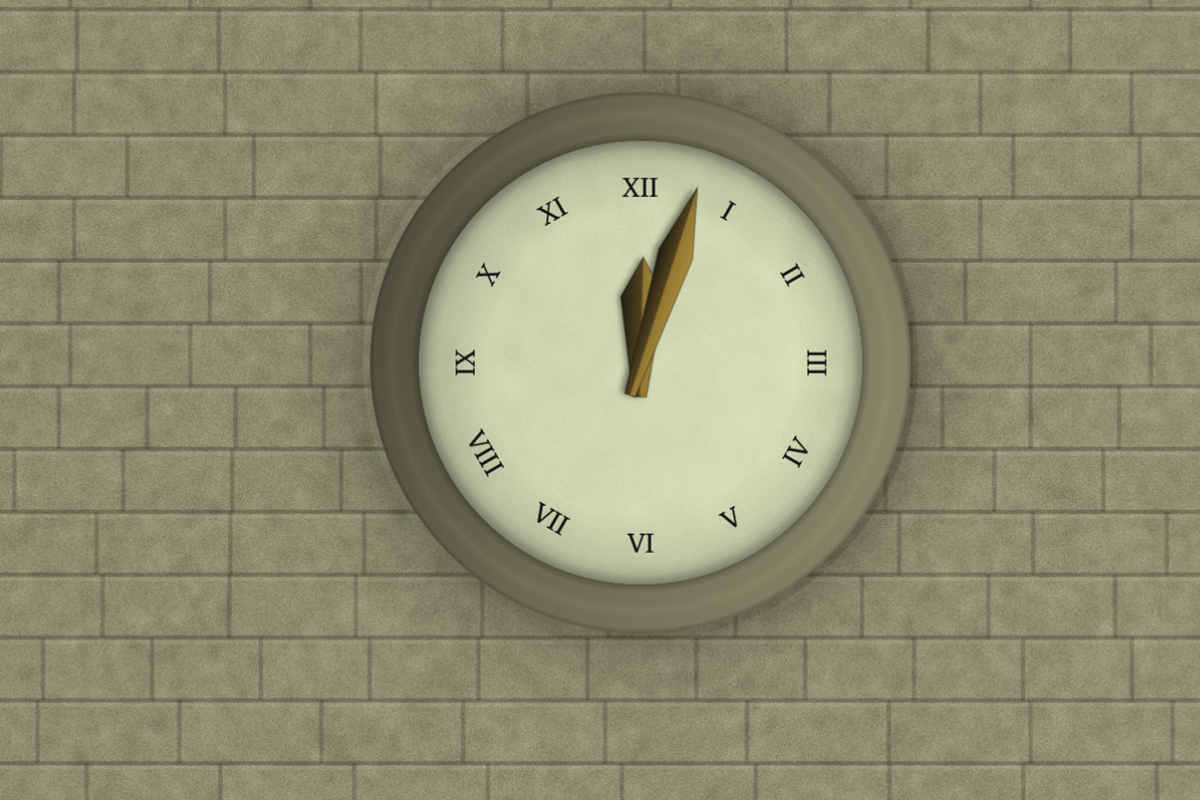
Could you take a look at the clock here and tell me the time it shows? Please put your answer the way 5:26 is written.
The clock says 12:03
